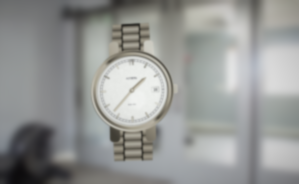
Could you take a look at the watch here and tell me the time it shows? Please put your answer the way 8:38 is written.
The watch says 1:37
